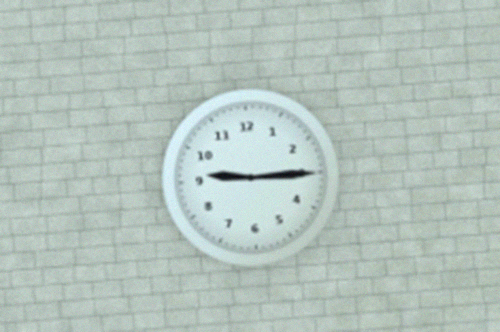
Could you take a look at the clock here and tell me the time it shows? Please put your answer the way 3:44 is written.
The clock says 9:15
